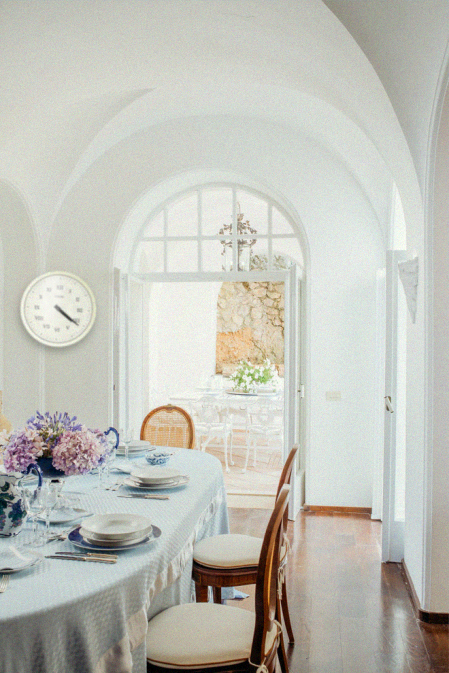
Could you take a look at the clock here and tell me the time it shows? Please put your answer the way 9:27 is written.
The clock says 4:21
